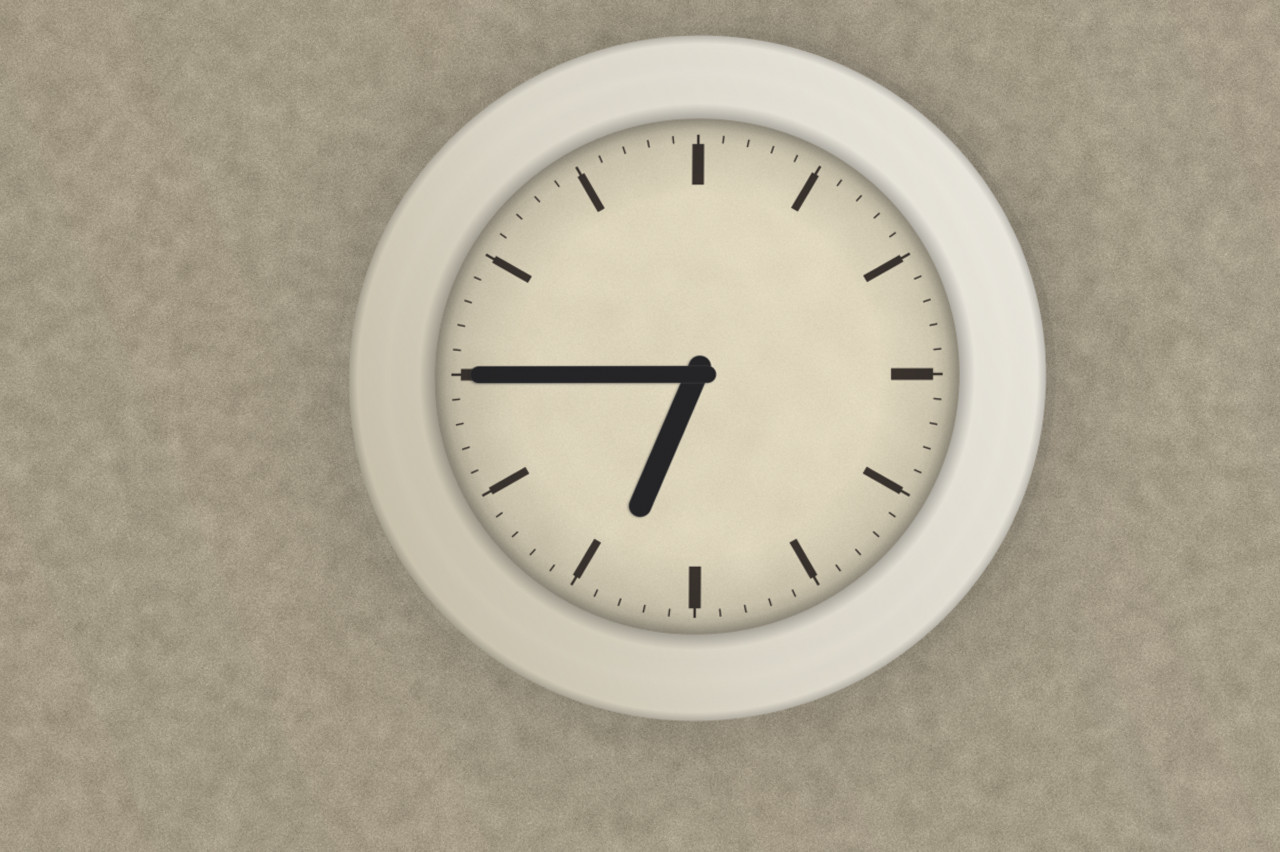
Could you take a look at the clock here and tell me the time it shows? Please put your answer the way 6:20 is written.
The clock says 6:45
